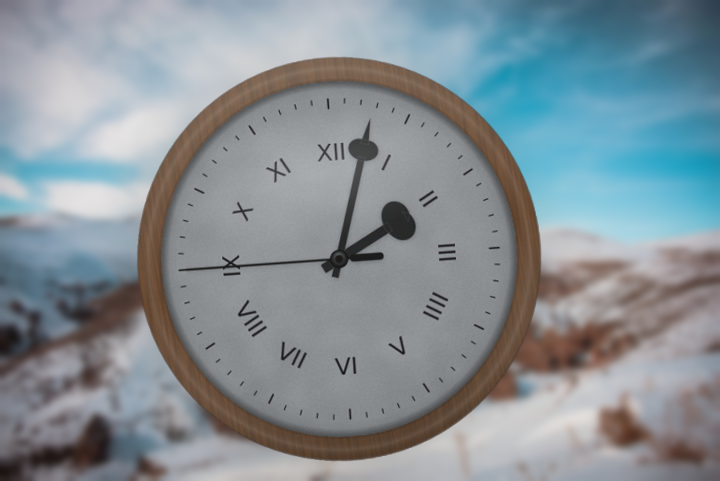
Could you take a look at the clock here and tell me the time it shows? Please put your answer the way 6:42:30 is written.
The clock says 2:02:45
